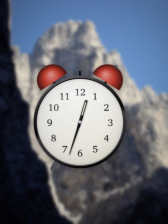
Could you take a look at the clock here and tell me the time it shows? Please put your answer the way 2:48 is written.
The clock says 12:33
